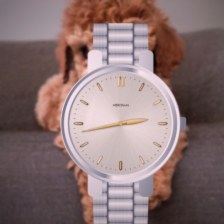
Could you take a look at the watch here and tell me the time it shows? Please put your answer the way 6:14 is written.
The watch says 2:43
